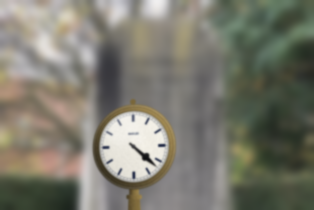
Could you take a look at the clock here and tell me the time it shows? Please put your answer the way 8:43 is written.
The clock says 4:22
